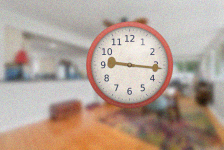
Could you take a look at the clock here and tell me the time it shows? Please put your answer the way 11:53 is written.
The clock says 9:16
